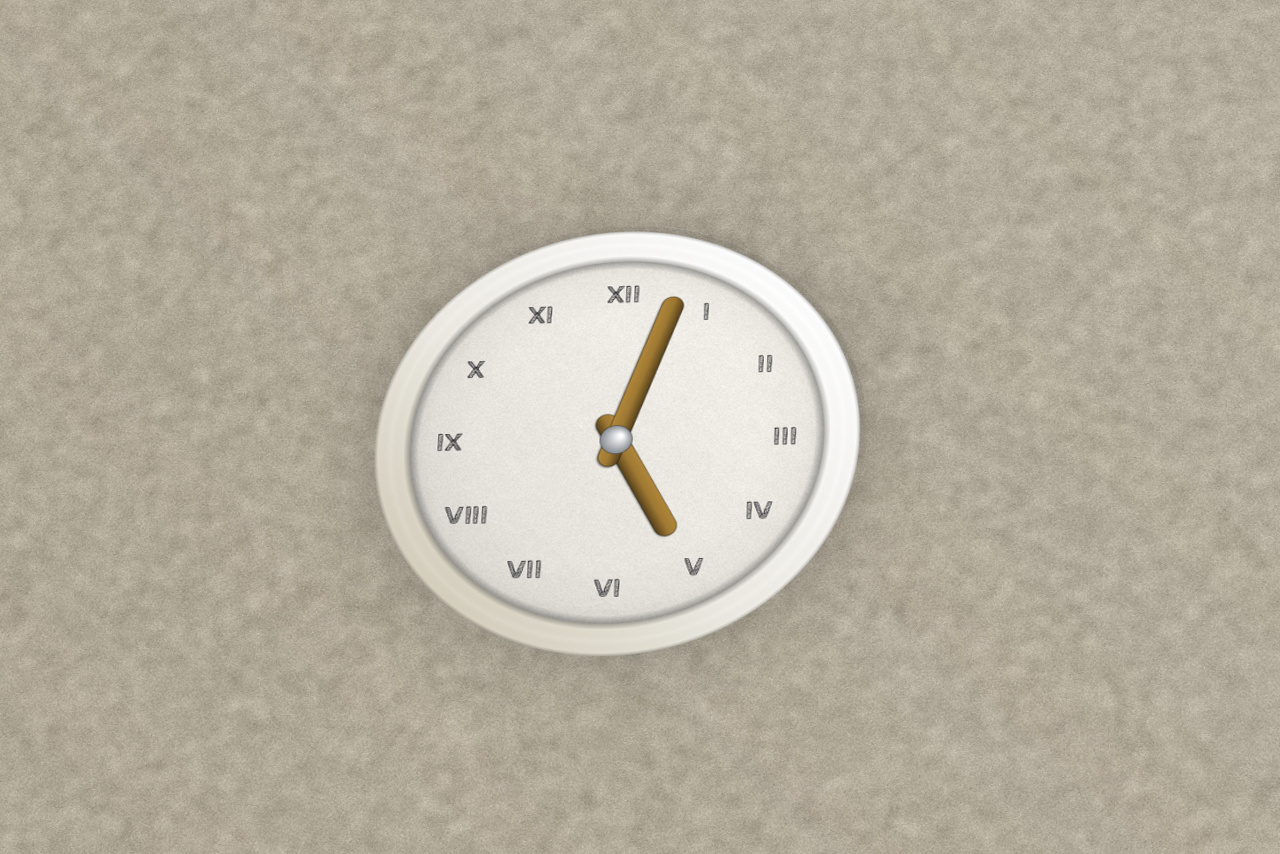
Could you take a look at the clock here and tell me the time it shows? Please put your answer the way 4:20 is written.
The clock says 5:03
